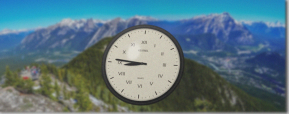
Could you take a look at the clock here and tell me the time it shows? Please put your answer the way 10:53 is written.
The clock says 8:46
